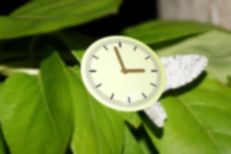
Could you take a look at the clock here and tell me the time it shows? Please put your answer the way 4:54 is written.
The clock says 2:58
